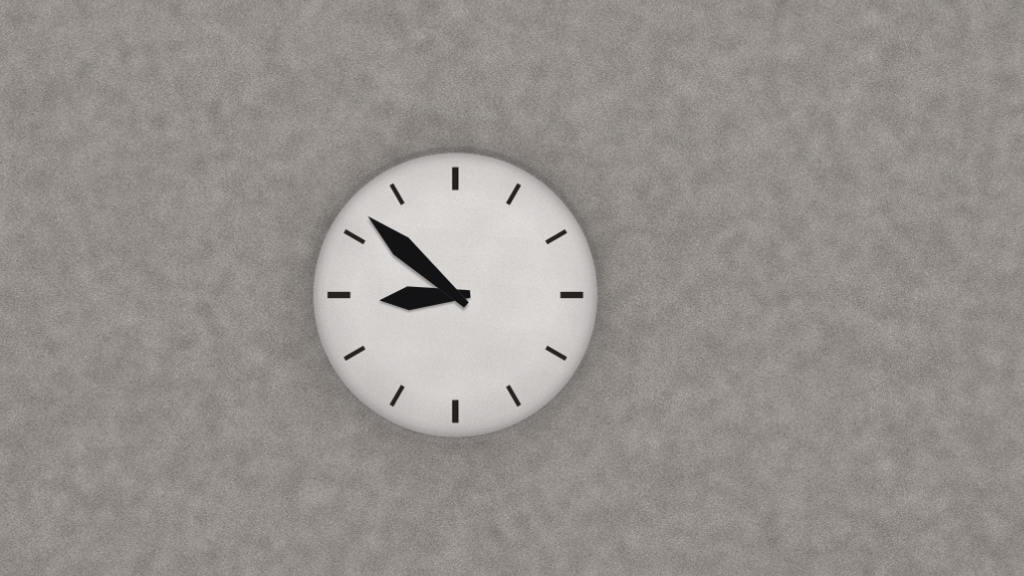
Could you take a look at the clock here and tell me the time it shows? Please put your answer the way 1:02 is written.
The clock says 8:52
